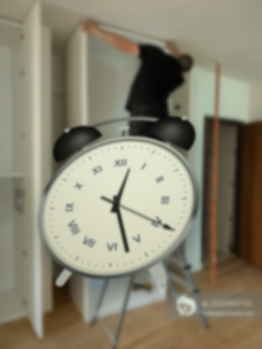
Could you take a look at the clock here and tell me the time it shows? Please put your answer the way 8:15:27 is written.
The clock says 12:27:20
